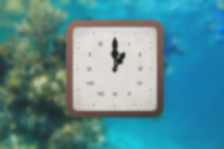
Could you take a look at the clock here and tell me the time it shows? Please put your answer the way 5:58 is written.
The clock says 1:00
